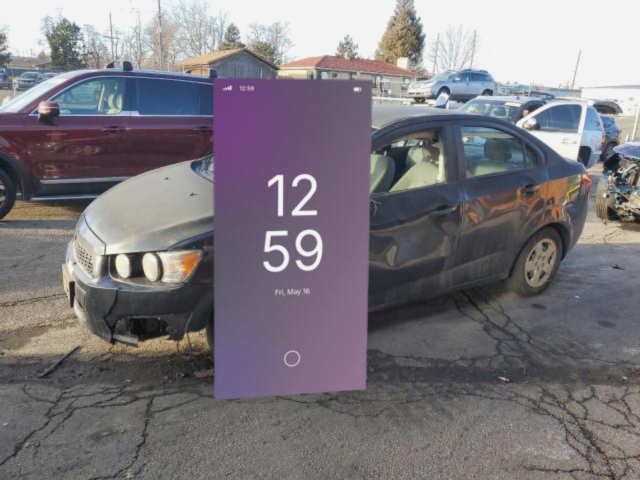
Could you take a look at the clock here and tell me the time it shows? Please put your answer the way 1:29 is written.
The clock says 12:59
